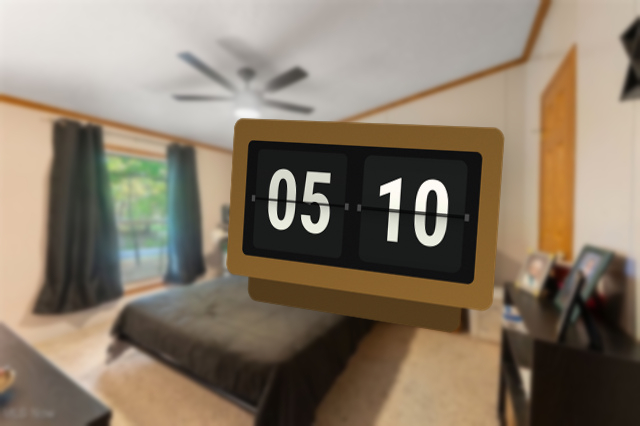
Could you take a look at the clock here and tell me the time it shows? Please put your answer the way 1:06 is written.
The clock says 5:10
